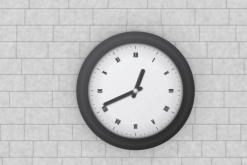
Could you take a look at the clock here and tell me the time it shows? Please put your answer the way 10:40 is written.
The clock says 12:41
